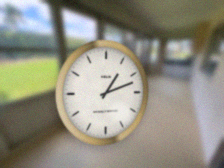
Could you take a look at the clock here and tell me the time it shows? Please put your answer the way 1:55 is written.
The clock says 1:12
